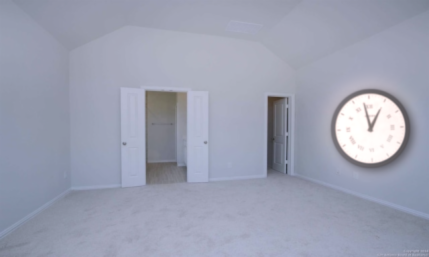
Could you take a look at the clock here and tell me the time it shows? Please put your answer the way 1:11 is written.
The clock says 12:58
